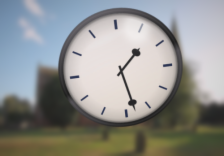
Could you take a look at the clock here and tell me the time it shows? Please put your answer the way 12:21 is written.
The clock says 1:28
